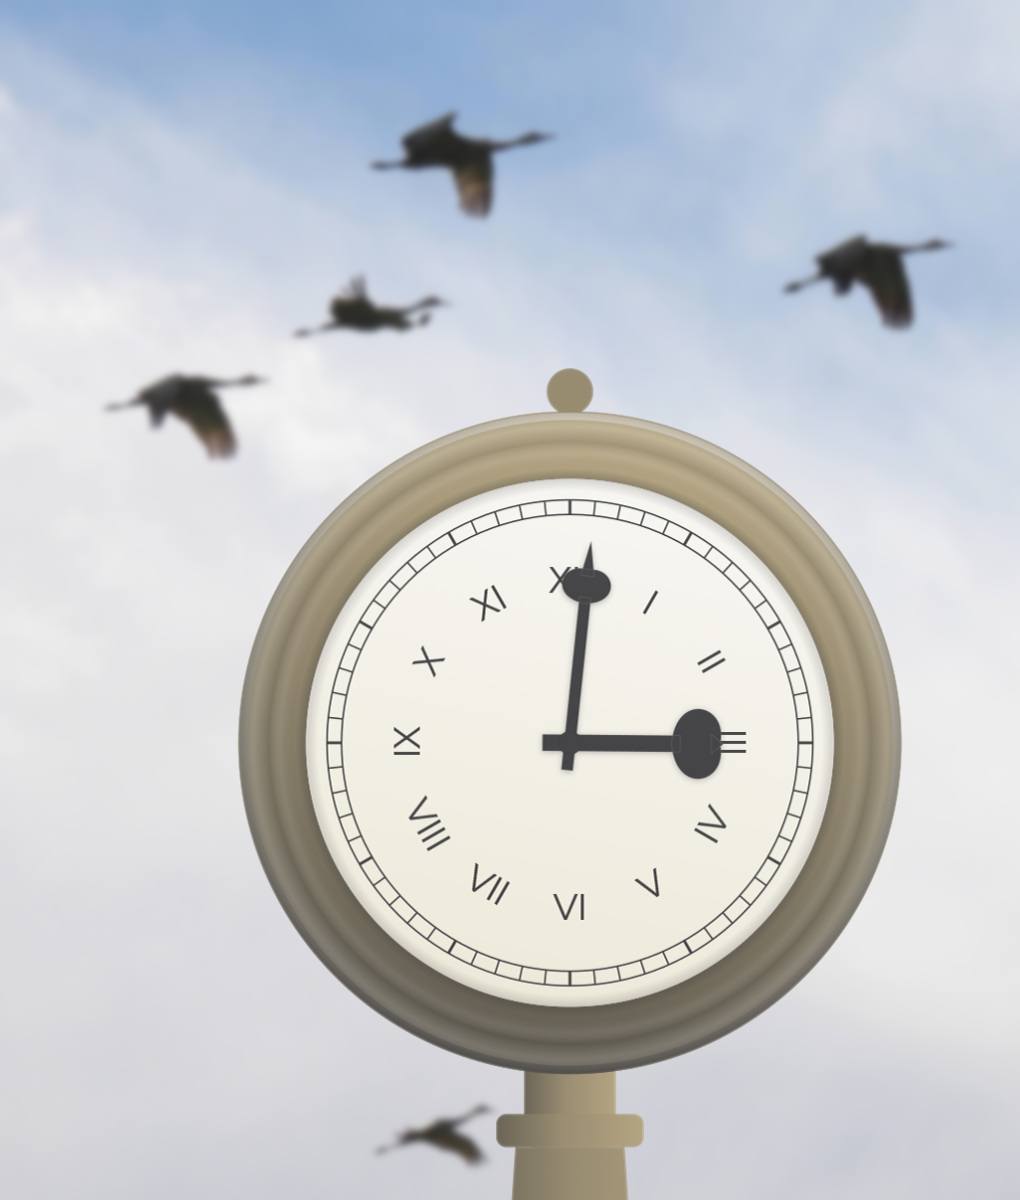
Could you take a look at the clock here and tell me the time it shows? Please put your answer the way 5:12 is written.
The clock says 3:01
